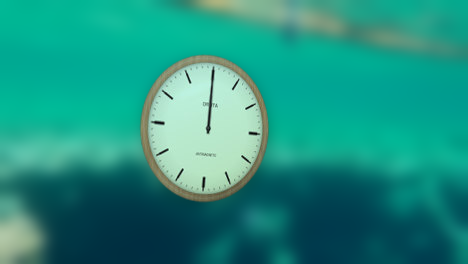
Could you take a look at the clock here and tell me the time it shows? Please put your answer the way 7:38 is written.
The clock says 12:00
